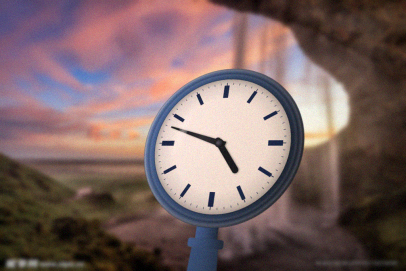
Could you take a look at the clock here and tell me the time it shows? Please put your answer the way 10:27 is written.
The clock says 4:48
